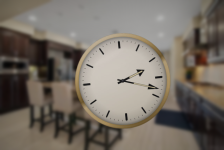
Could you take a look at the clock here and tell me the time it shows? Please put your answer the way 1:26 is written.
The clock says 2:18
